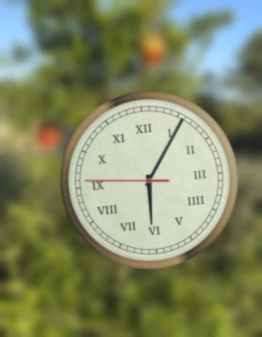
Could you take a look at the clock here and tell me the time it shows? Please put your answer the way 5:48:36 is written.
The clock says 6:05:46
